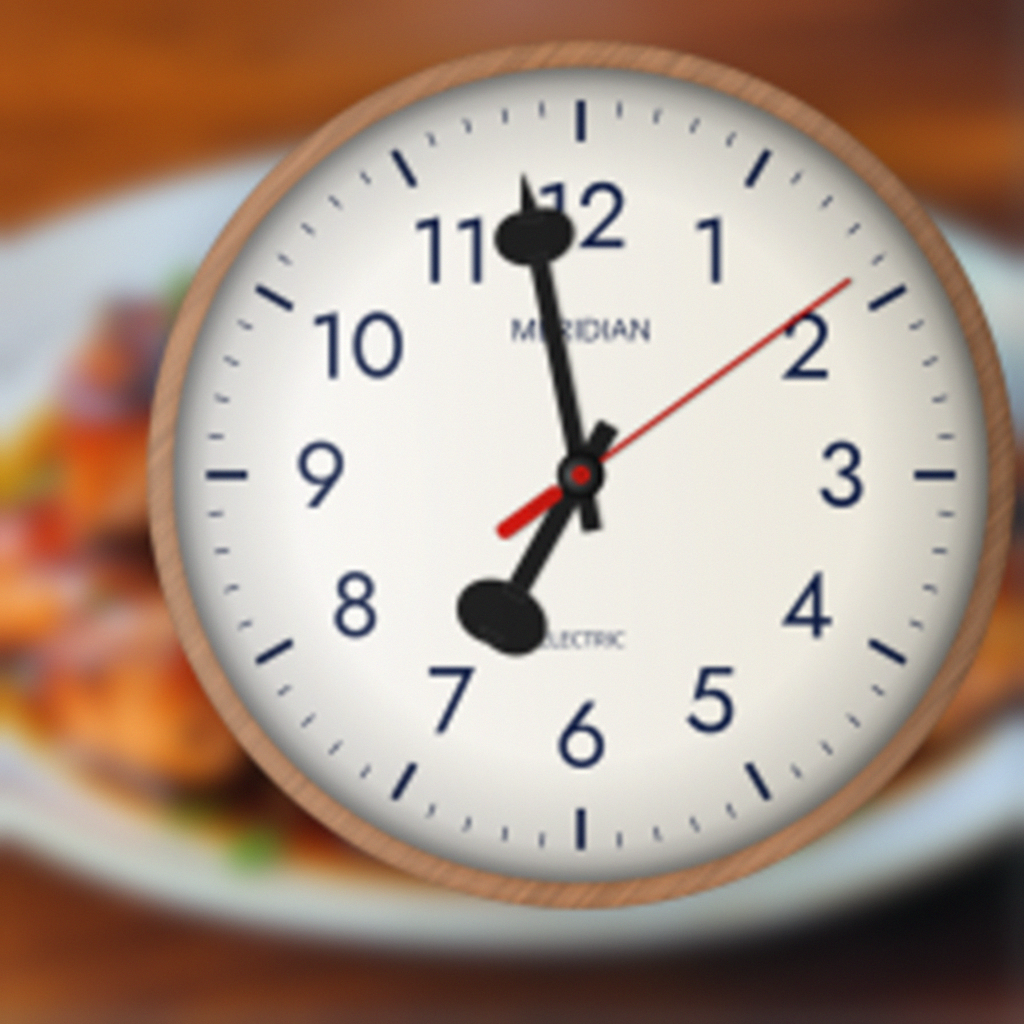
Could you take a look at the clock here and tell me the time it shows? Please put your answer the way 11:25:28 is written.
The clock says 6:58:09
